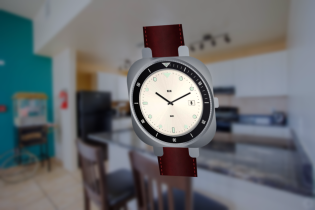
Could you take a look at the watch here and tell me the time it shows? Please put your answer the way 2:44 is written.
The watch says 10:11
